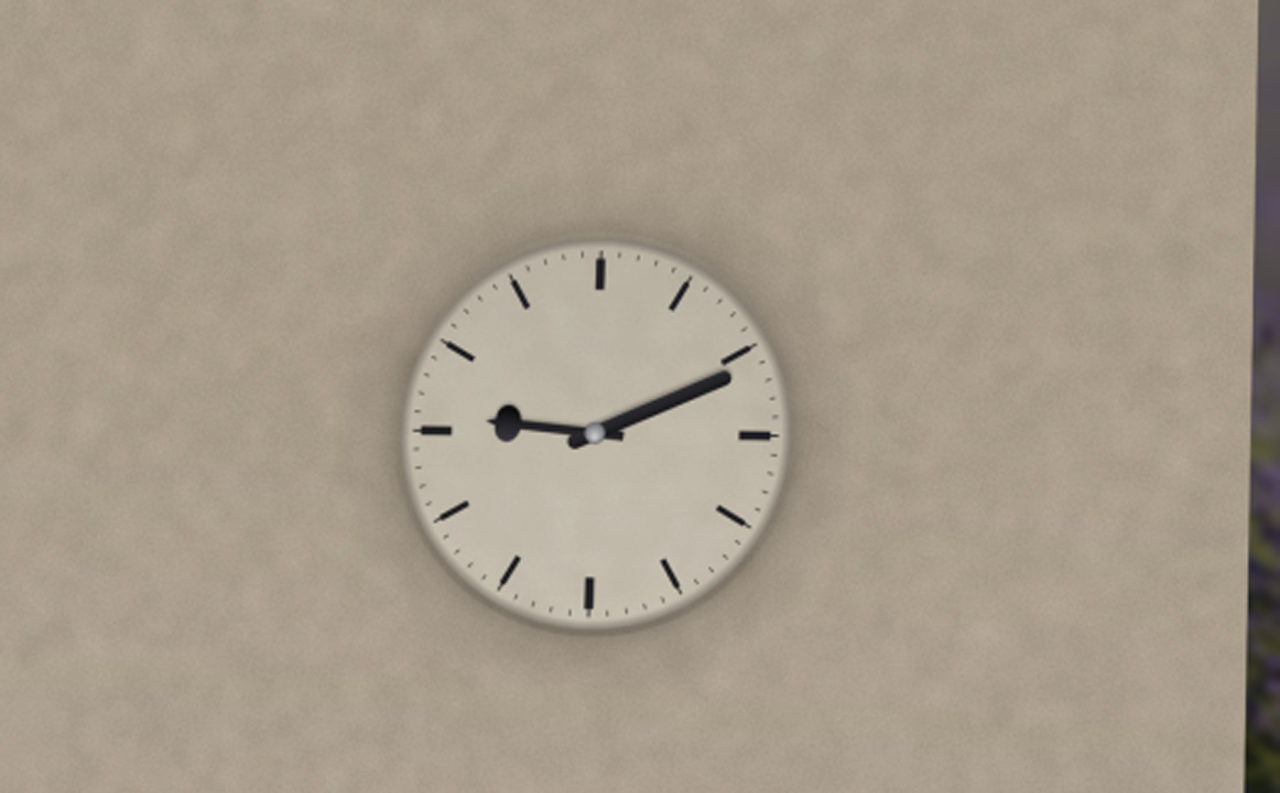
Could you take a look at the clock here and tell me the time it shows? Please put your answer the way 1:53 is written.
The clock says 9:11
